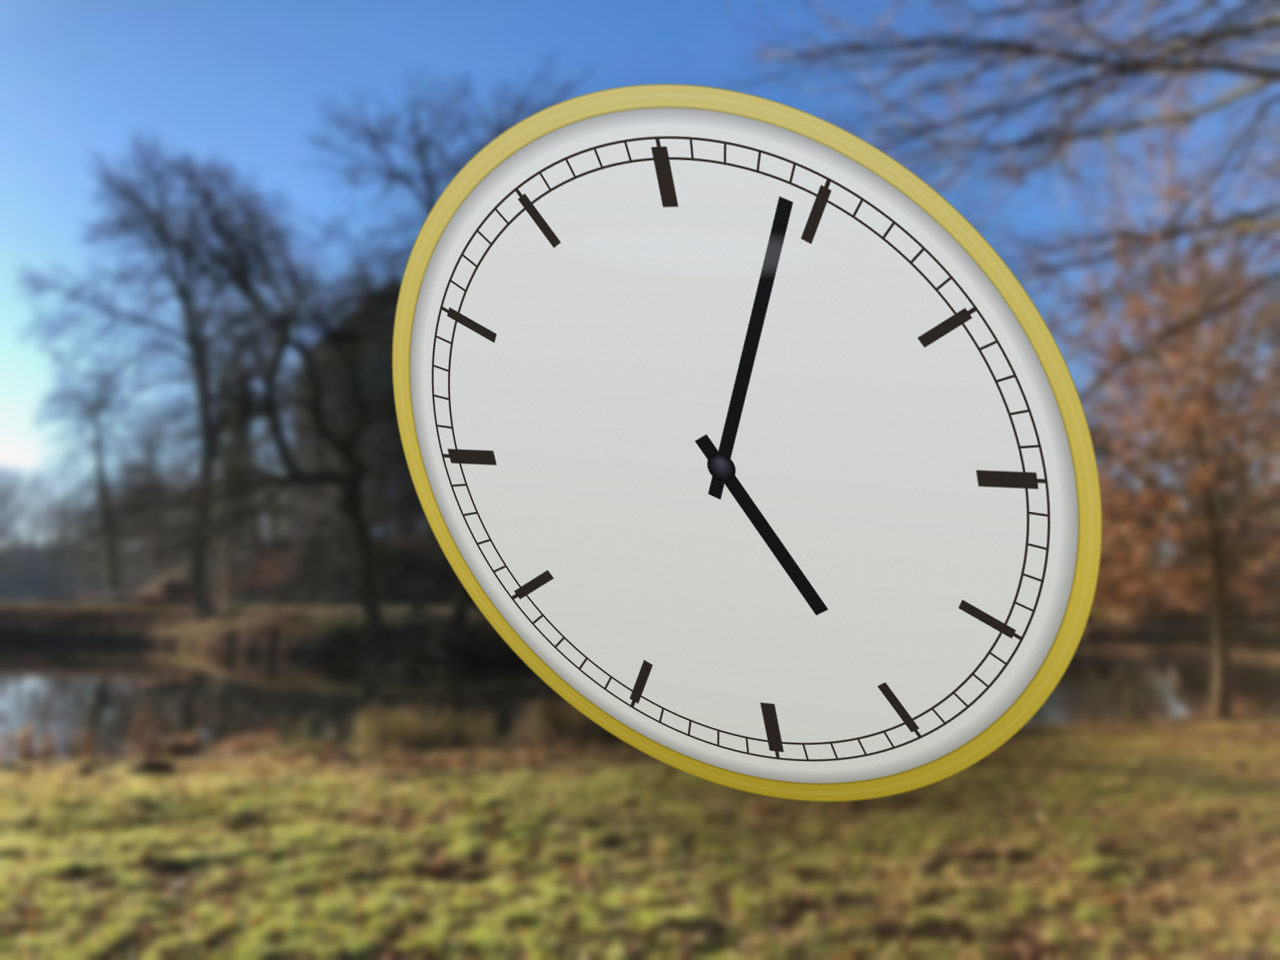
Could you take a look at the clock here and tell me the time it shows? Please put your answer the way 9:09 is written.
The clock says 5:04
